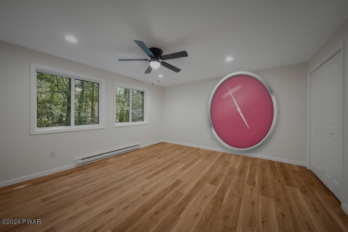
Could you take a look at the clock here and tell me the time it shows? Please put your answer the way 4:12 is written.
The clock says 4:55
